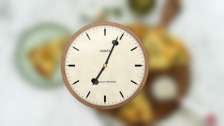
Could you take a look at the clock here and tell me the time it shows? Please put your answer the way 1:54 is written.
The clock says 7:04
